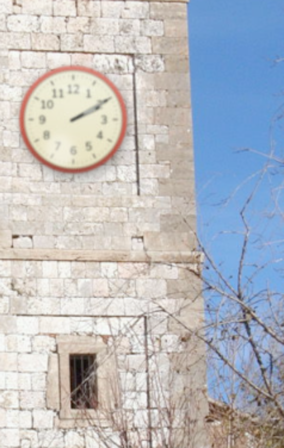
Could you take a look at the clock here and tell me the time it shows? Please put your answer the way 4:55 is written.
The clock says 2:10
